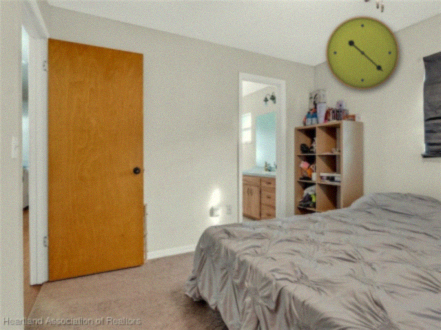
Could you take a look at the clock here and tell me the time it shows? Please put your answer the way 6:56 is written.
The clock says 10:22
